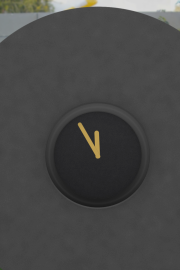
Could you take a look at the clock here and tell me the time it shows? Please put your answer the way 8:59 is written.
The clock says 11:55
